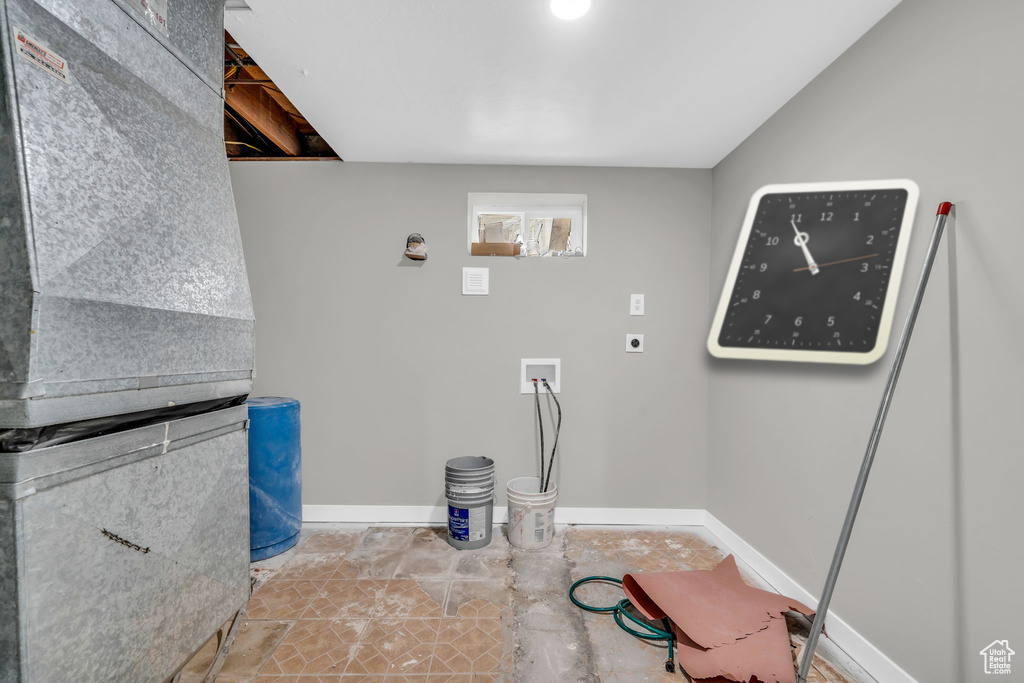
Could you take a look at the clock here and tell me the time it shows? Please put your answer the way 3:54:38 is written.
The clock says 10:54:13
